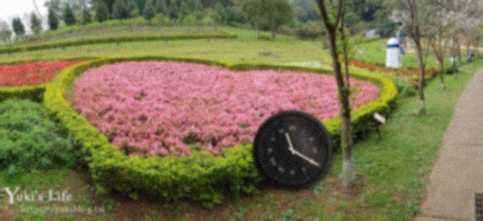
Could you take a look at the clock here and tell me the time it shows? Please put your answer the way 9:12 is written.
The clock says 11:20
